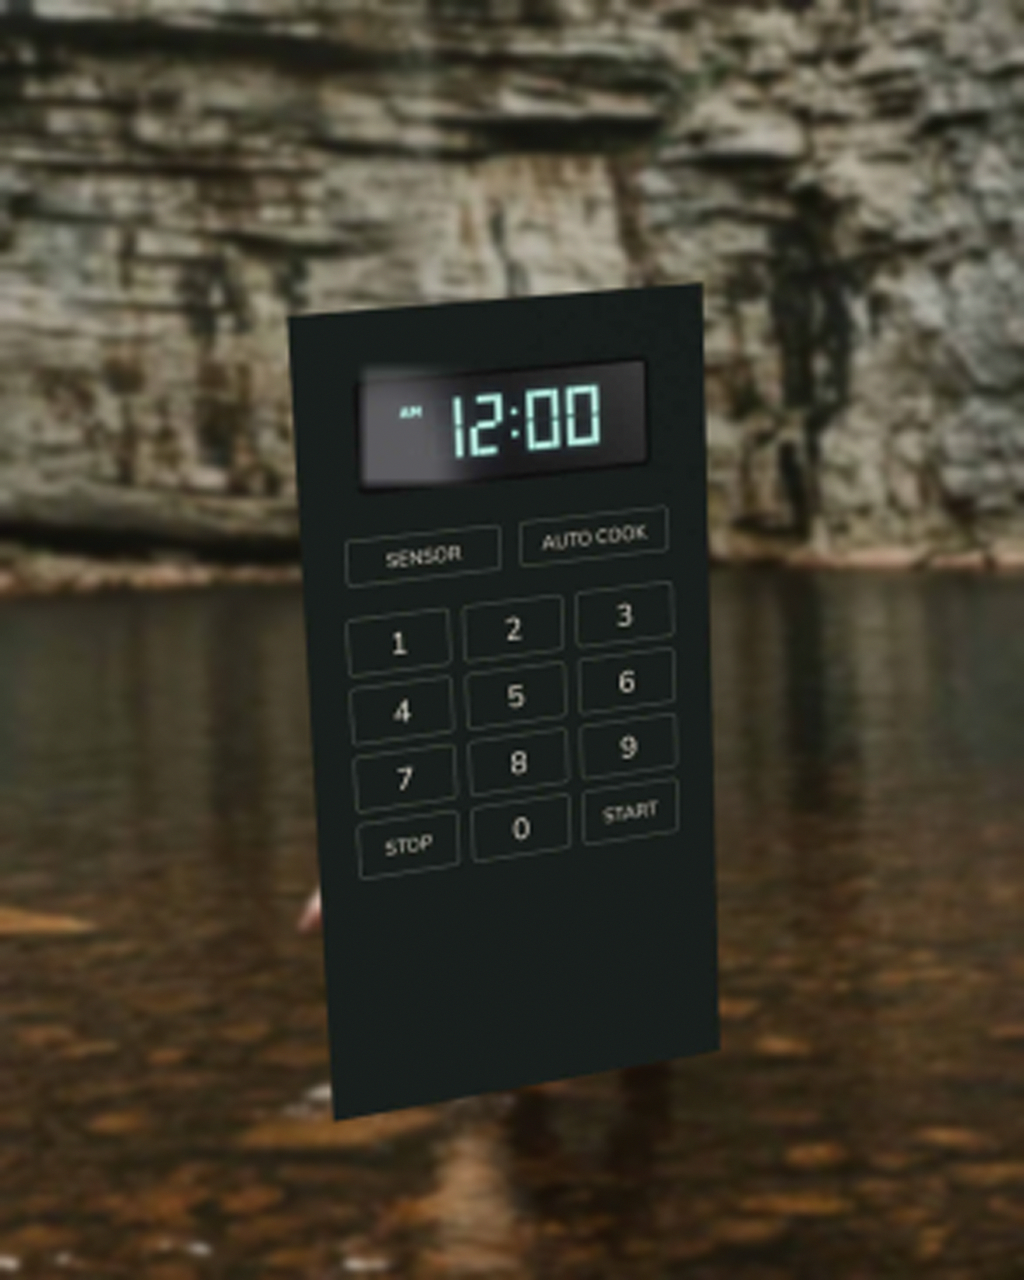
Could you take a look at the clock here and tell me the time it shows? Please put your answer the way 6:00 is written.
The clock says 12:00
